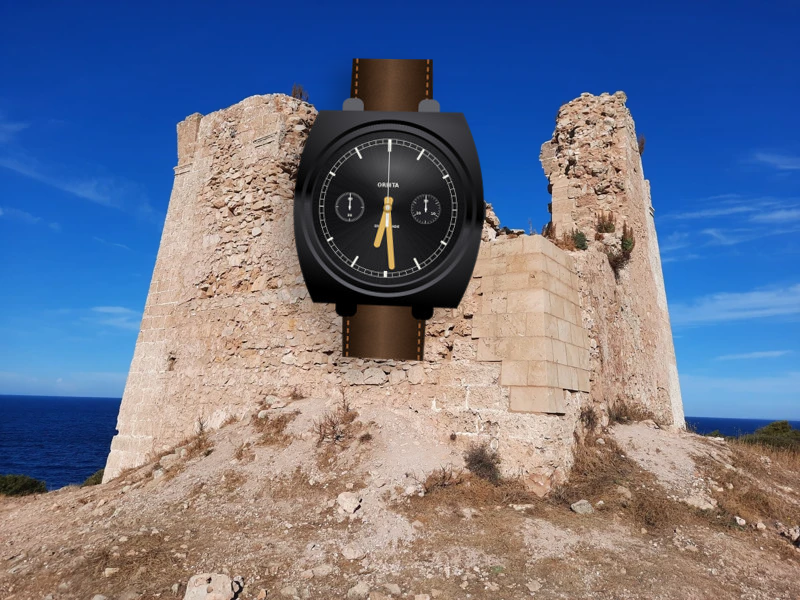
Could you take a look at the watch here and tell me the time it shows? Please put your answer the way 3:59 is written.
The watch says 6:29
